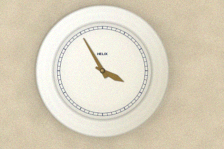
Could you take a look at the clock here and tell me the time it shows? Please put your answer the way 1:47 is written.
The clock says 3:55
